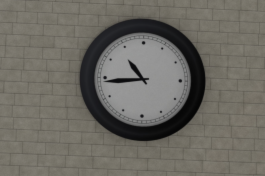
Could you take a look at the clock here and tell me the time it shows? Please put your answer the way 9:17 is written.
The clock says 10:44
